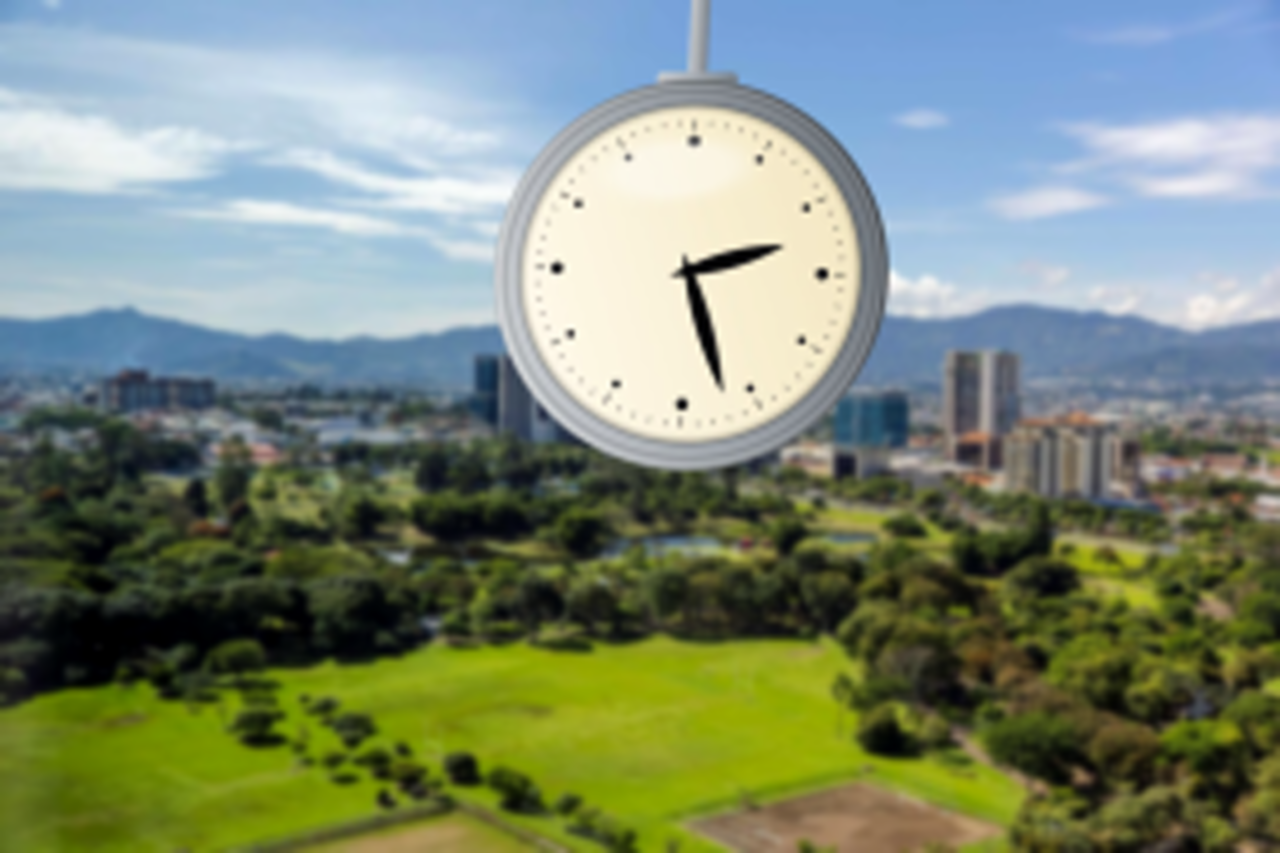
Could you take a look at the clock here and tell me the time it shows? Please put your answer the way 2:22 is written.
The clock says 2:27
